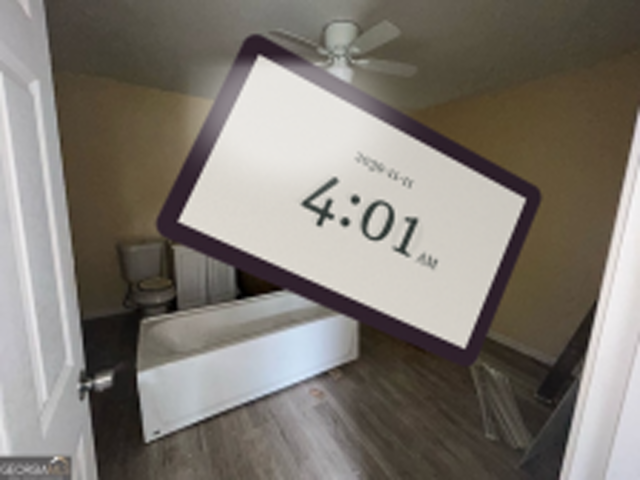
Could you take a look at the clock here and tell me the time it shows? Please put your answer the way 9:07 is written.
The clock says 4:01
